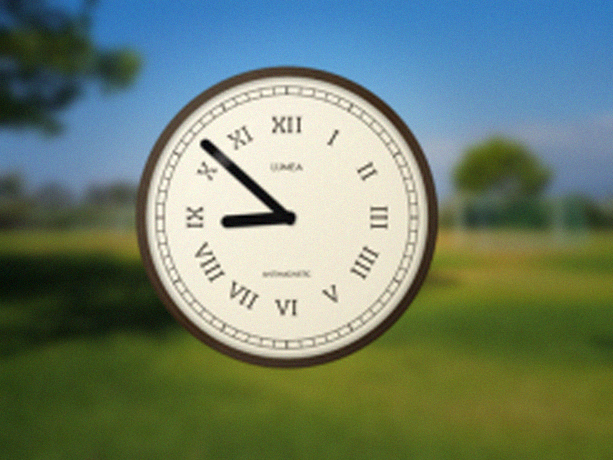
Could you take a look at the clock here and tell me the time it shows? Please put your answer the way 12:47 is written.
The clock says 8:52
